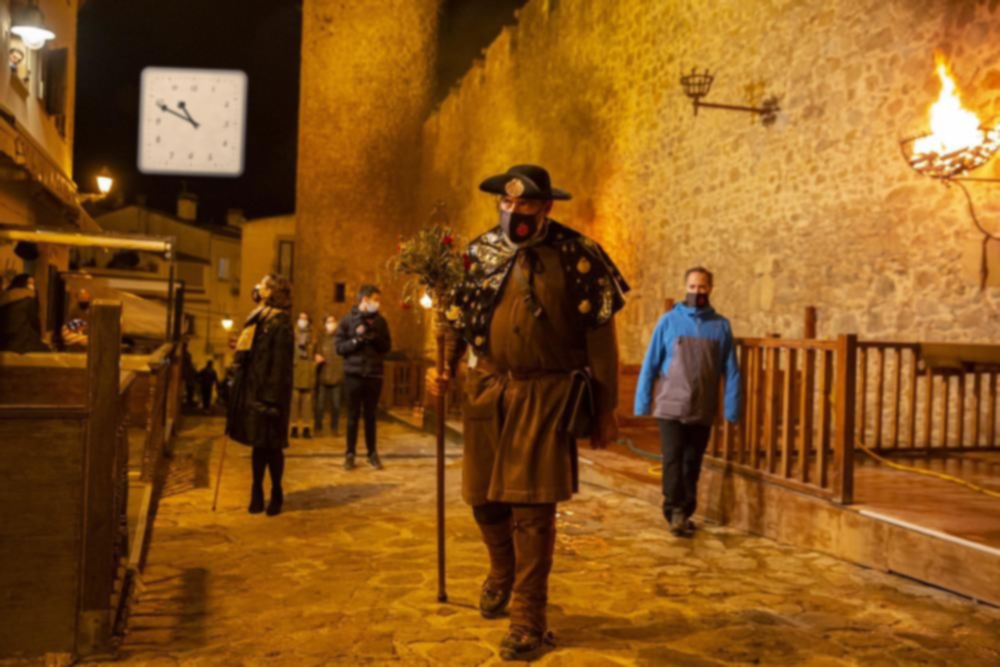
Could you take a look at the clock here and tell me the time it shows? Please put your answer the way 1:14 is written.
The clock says 10:49
